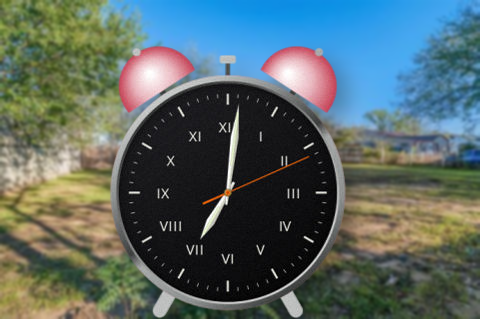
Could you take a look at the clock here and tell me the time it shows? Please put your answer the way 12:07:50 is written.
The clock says 7:01:11
